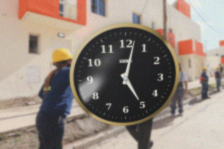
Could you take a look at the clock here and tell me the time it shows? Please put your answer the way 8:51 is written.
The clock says 5:02
